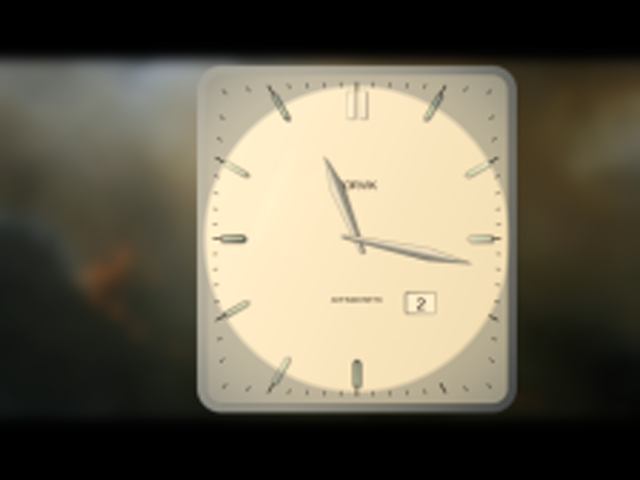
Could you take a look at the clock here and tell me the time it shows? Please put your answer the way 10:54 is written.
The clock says 11:17
